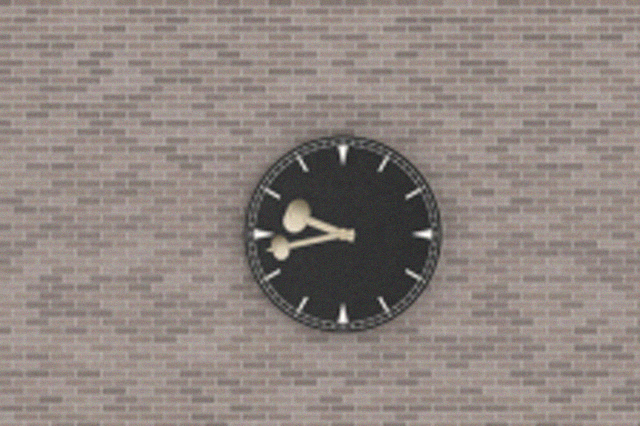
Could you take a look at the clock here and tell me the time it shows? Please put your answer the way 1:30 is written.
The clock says 9:43
